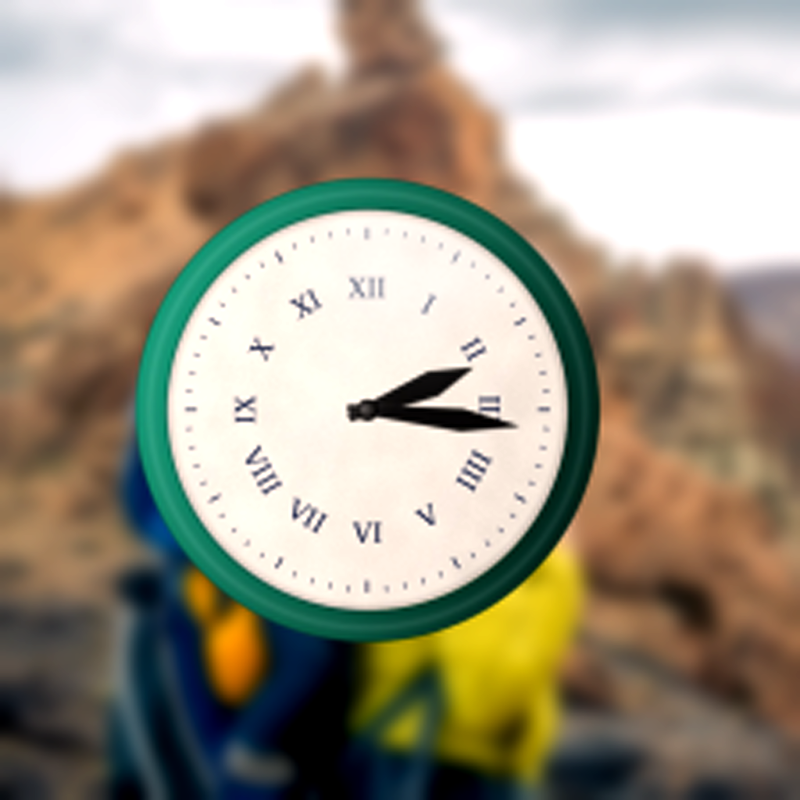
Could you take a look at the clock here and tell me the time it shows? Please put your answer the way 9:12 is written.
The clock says 2:16
